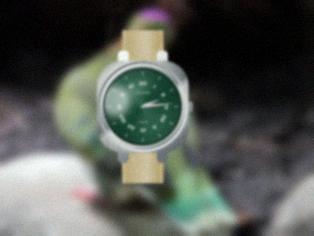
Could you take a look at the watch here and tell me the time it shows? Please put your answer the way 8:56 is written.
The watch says 2:14
